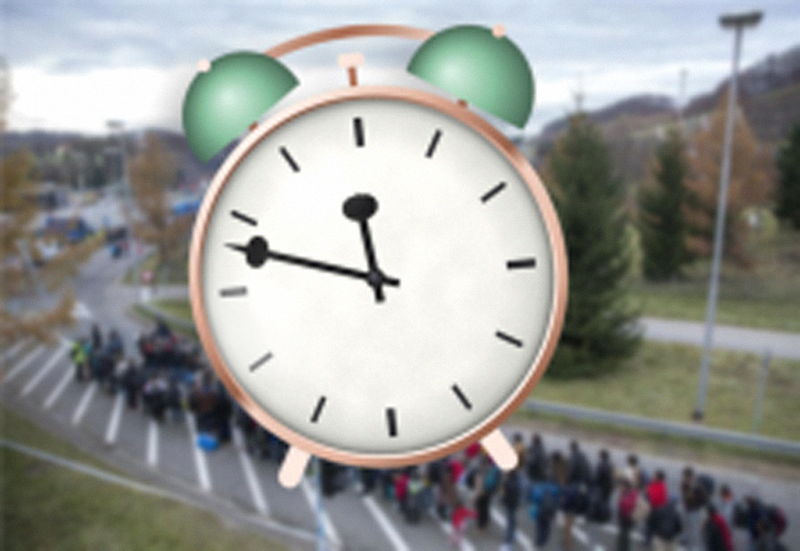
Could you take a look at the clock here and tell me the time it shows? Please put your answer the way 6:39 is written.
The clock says 11:48
